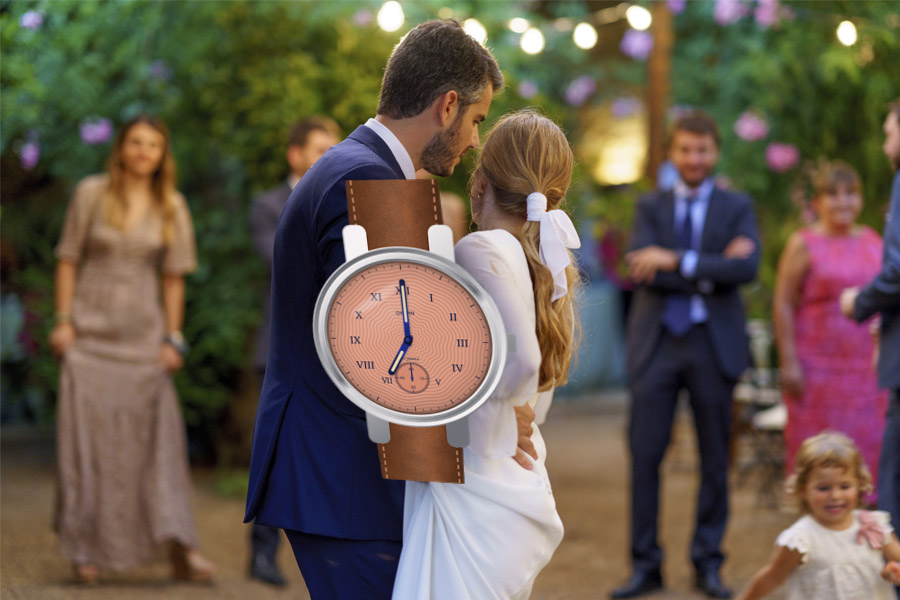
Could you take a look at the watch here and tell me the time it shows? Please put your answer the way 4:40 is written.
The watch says 7:00
